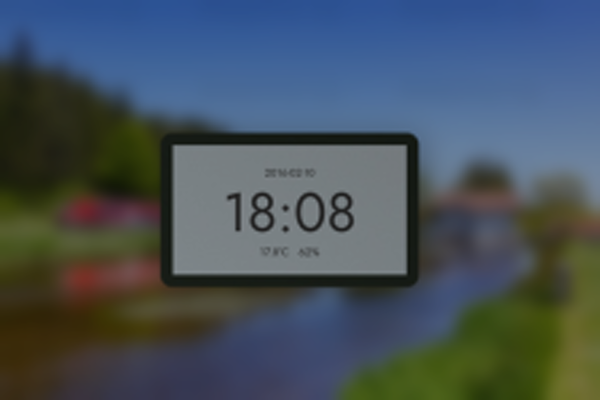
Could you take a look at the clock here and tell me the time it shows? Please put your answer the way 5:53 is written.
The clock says 18:08
